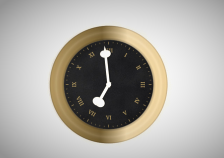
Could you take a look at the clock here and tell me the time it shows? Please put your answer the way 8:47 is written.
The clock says 6:59
